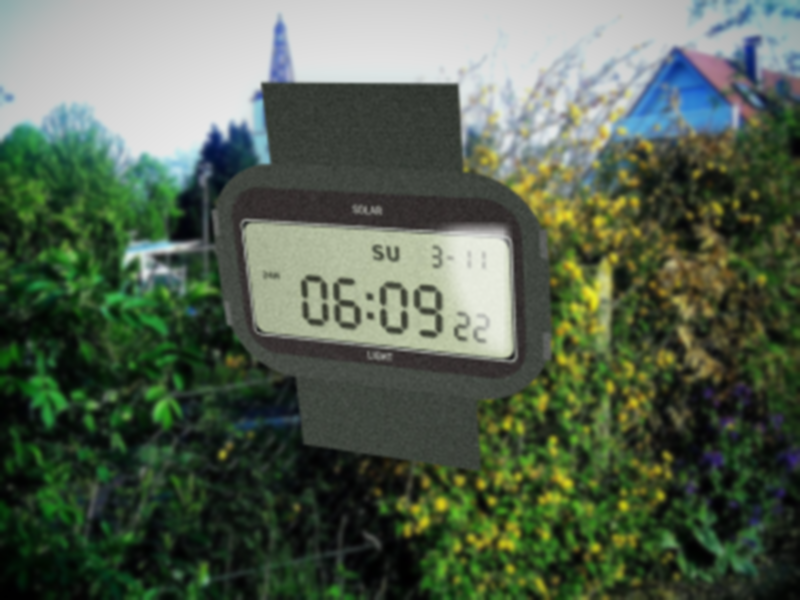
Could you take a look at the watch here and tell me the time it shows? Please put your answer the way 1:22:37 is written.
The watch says 6:09:22
